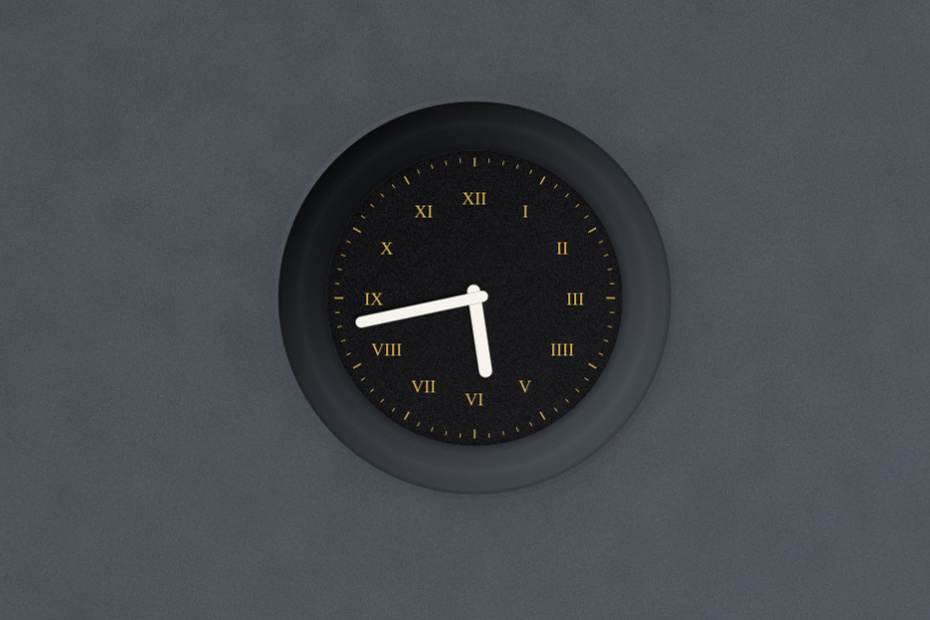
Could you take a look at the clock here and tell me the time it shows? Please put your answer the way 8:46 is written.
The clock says 5:43
